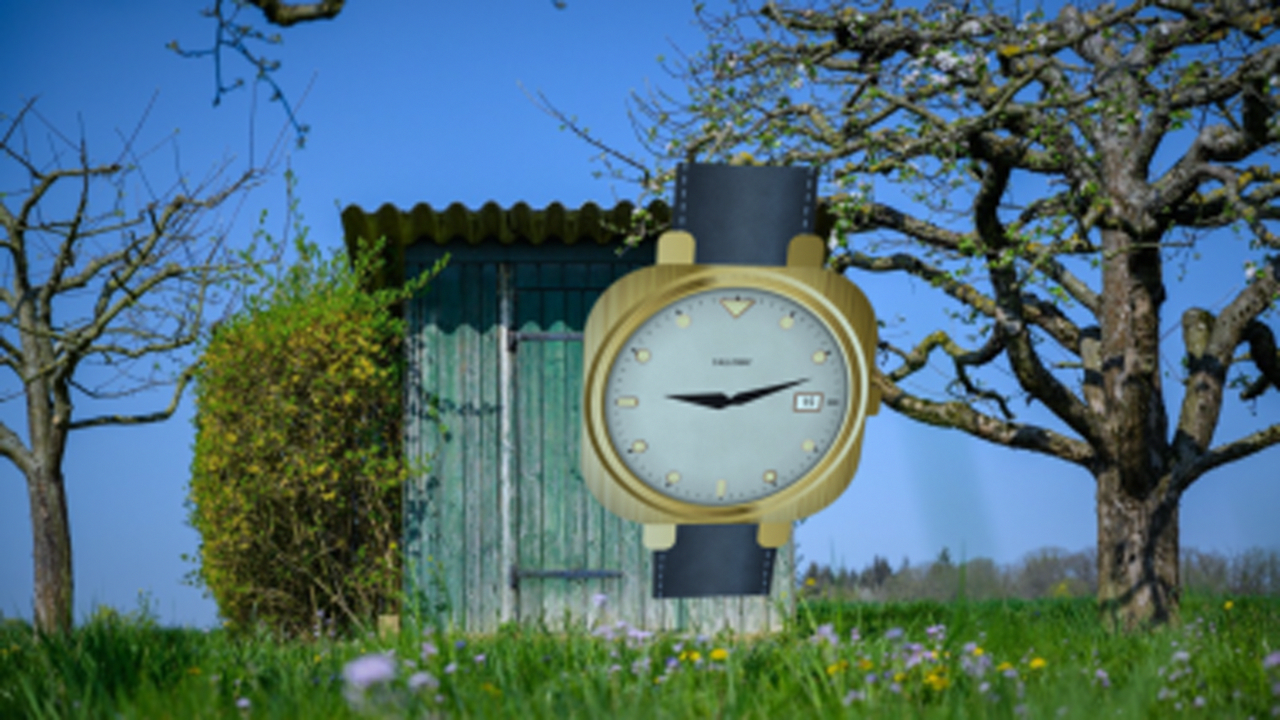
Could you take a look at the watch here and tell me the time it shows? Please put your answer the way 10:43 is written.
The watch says 9:12
